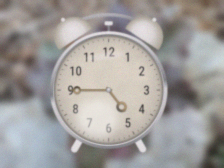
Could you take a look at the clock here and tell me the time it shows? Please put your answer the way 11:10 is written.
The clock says 4:45
